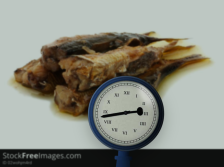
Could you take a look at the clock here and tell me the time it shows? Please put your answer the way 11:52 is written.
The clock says 2:43
